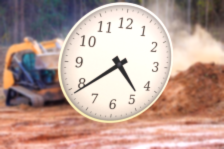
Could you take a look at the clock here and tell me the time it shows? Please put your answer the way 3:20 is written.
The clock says 4:39
